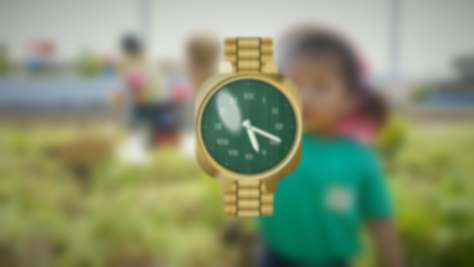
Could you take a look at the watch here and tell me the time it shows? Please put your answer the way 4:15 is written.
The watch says 5:19
